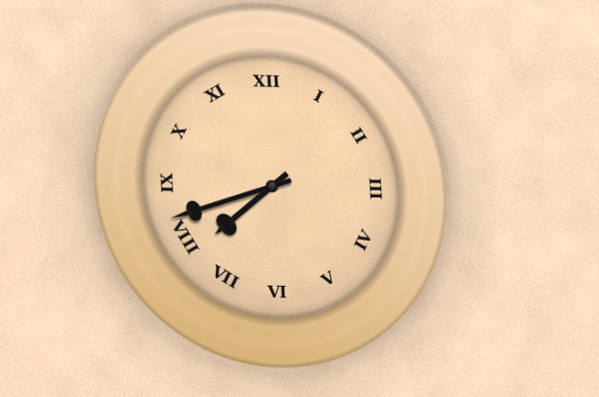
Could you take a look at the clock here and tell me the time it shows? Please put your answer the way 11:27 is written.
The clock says 7:42
